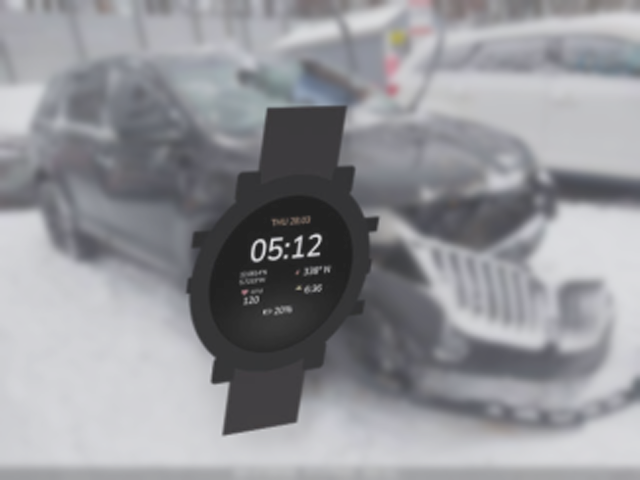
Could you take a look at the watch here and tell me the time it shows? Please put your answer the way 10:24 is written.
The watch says 5:12
